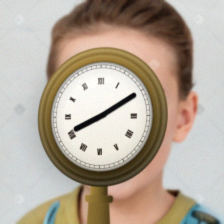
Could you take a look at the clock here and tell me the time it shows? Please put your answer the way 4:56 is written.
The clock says 8:10
